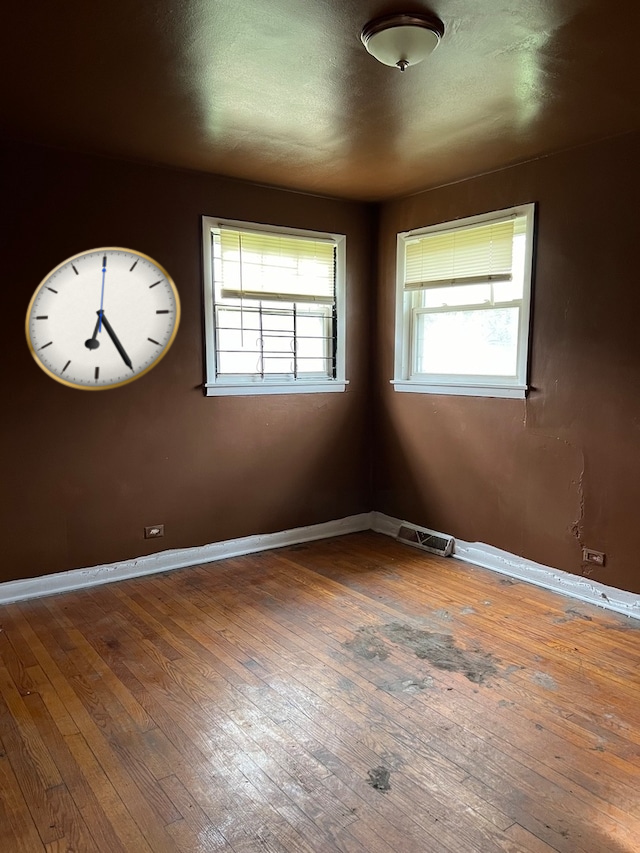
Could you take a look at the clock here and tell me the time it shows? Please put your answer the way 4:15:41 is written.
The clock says 6:25:00
